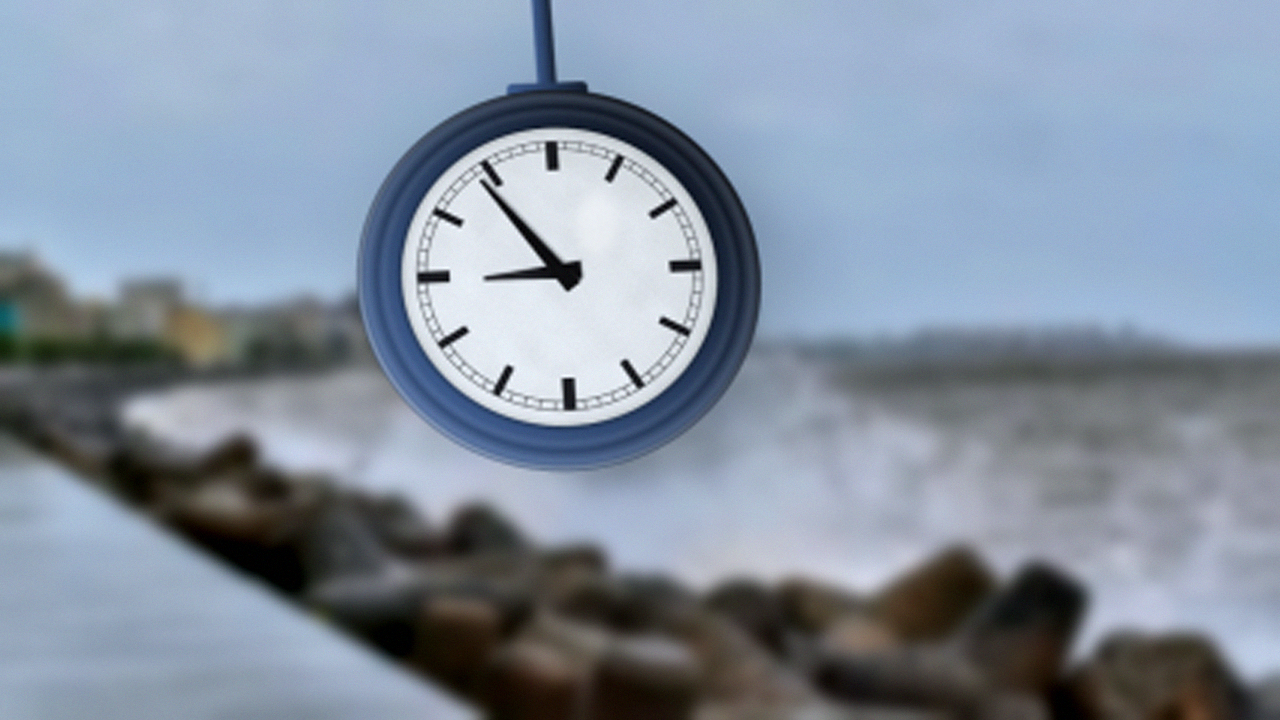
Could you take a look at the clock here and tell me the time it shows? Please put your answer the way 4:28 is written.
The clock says 8:54
